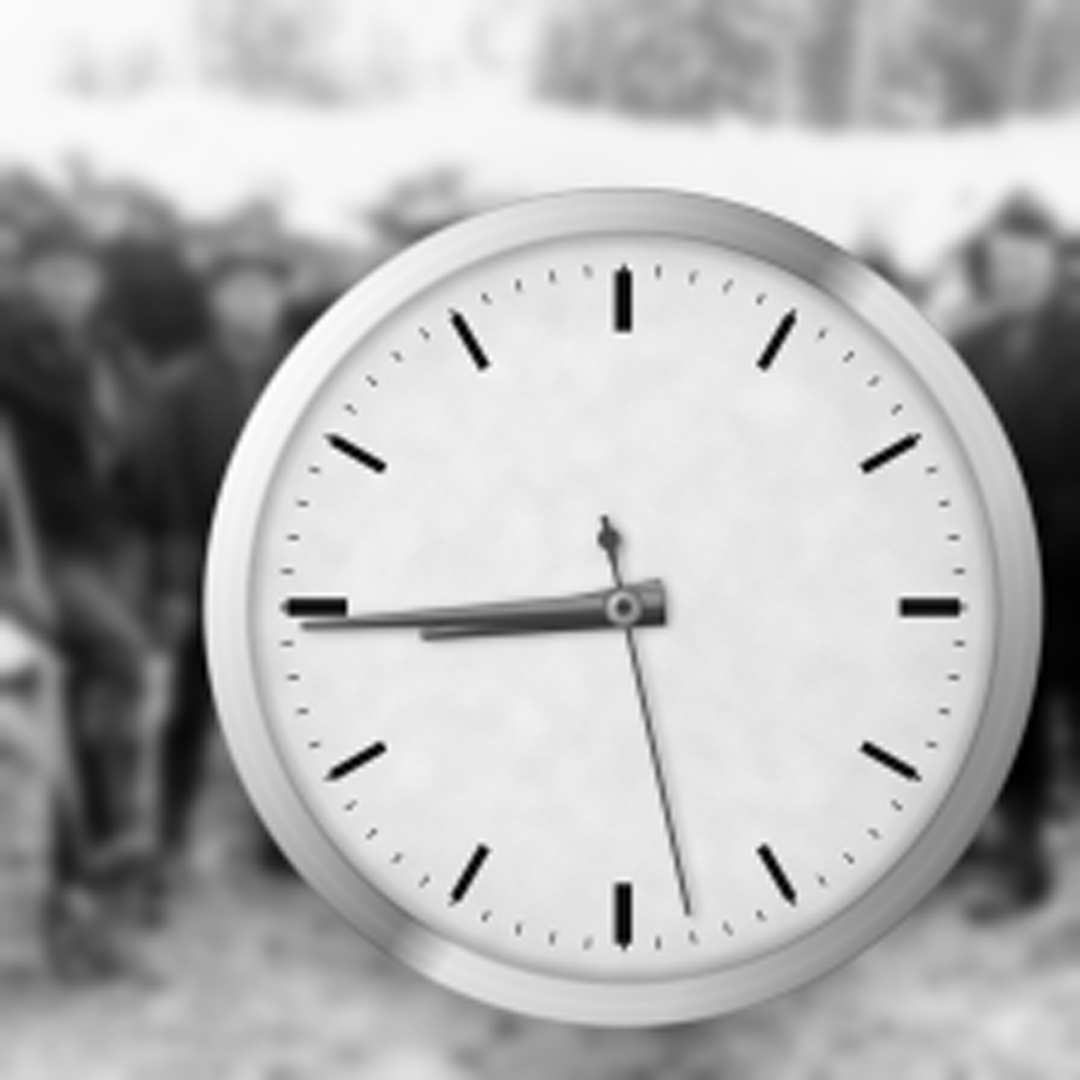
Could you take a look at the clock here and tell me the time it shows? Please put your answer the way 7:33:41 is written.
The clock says 8:44:28
